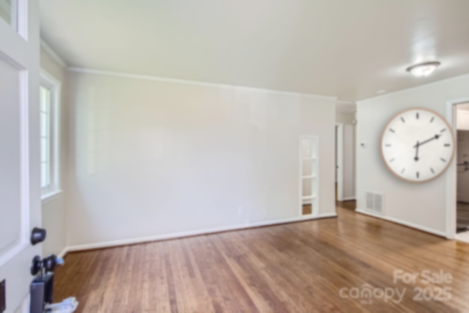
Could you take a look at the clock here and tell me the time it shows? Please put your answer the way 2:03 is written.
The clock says 6:11
